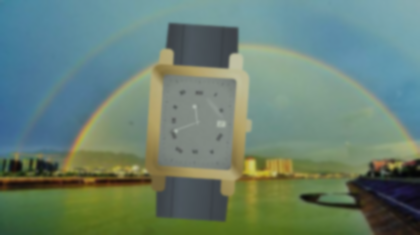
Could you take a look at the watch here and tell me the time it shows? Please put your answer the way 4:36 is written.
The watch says 11:41
